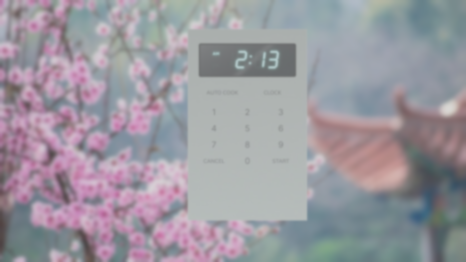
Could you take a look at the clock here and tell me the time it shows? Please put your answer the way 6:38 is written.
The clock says 2:13
